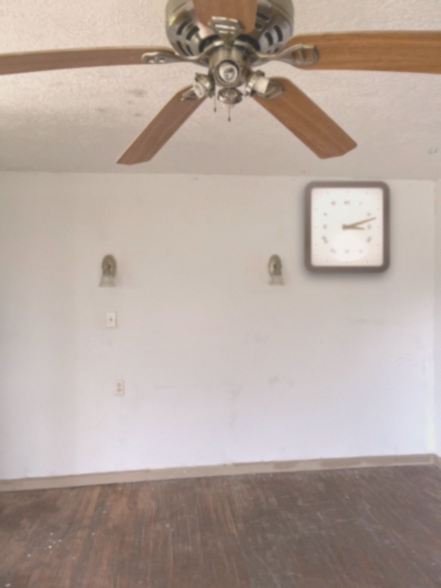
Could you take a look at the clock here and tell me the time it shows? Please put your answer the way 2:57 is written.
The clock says 3:12
